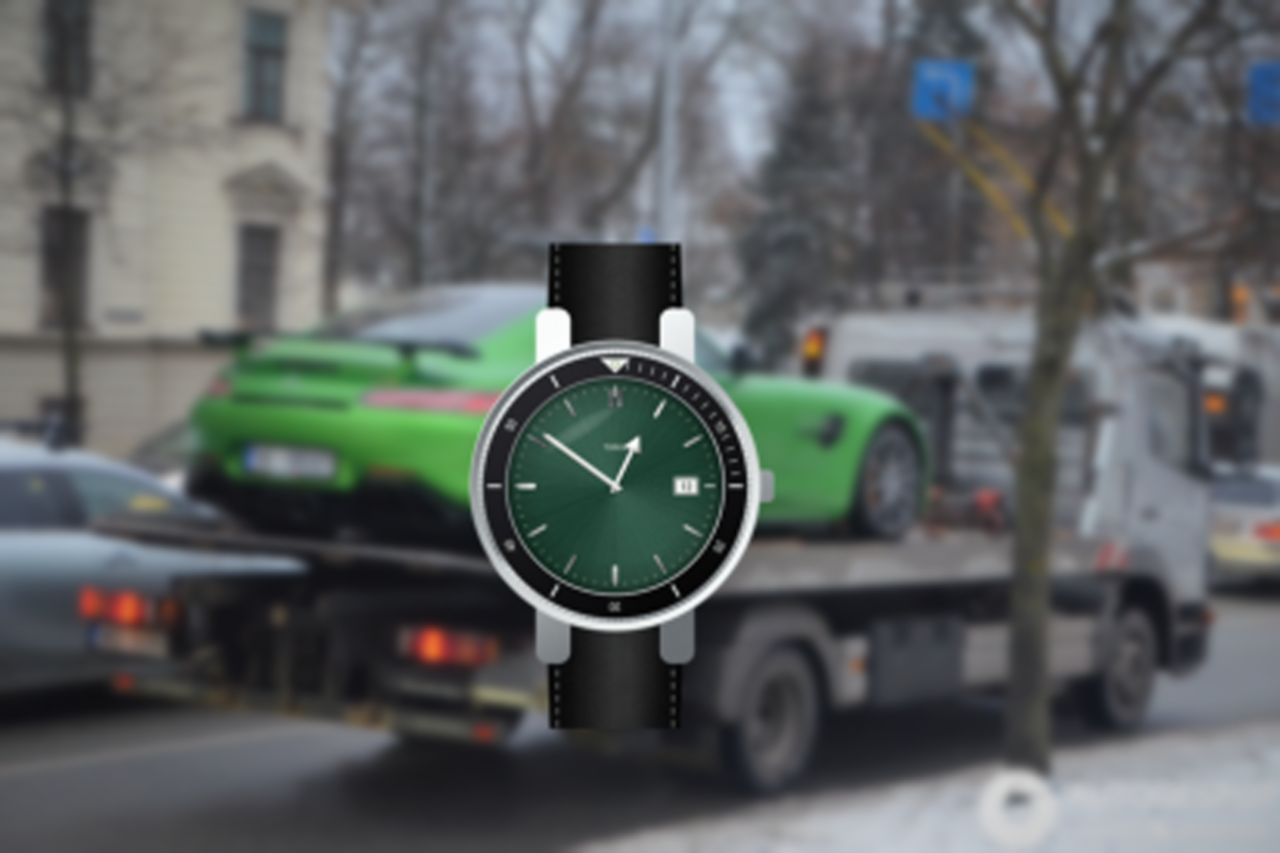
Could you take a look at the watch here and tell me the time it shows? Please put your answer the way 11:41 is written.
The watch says 12:51
